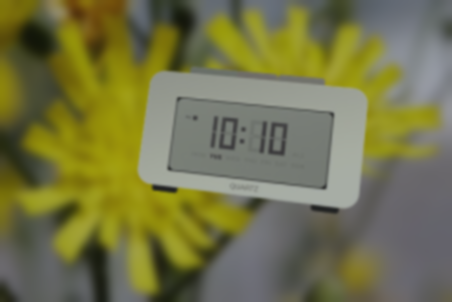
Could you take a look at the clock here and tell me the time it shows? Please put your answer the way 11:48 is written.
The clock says 10:10
